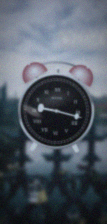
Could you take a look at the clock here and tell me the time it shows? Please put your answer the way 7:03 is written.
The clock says 9:17
